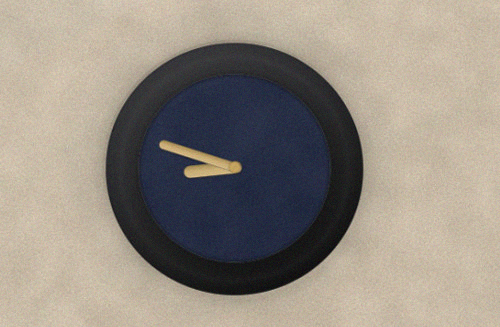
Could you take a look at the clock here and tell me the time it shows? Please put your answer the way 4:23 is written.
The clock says 8:48
